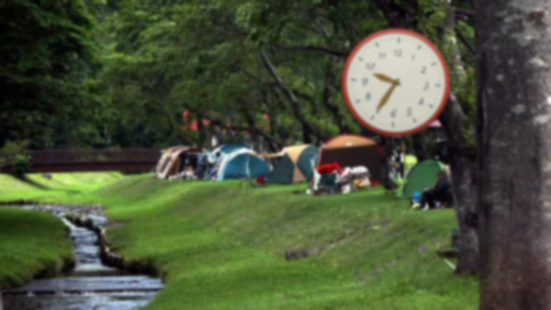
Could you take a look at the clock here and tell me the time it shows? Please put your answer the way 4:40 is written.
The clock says 9:35
